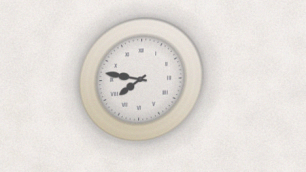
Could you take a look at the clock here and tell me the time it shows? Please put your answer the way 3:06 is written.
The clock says 7:47
